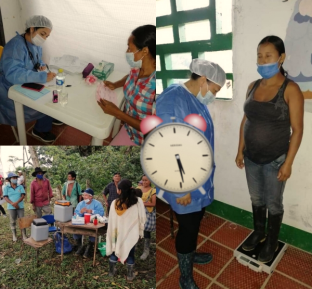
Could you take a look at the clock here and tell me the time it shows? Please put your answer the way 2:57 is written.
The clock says 5:29
